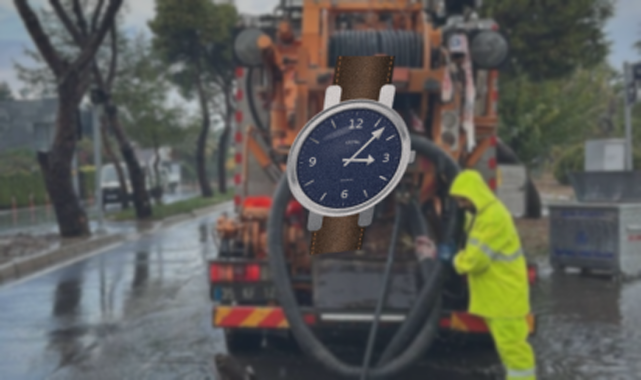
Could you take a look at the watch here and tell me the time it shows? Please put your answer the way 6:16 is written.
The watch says 3:07
